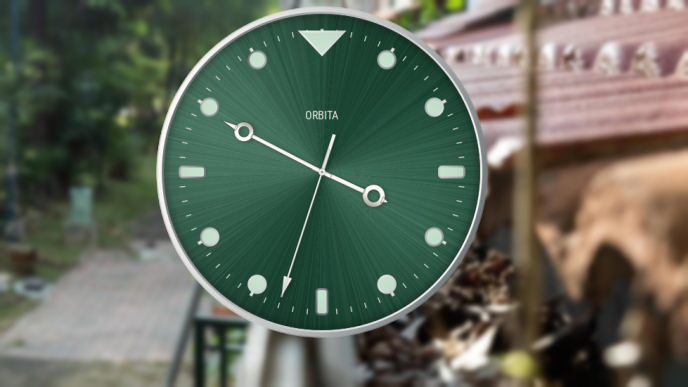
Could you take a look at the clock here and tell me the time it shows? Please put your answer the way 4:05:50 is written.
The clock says 3:49:33
